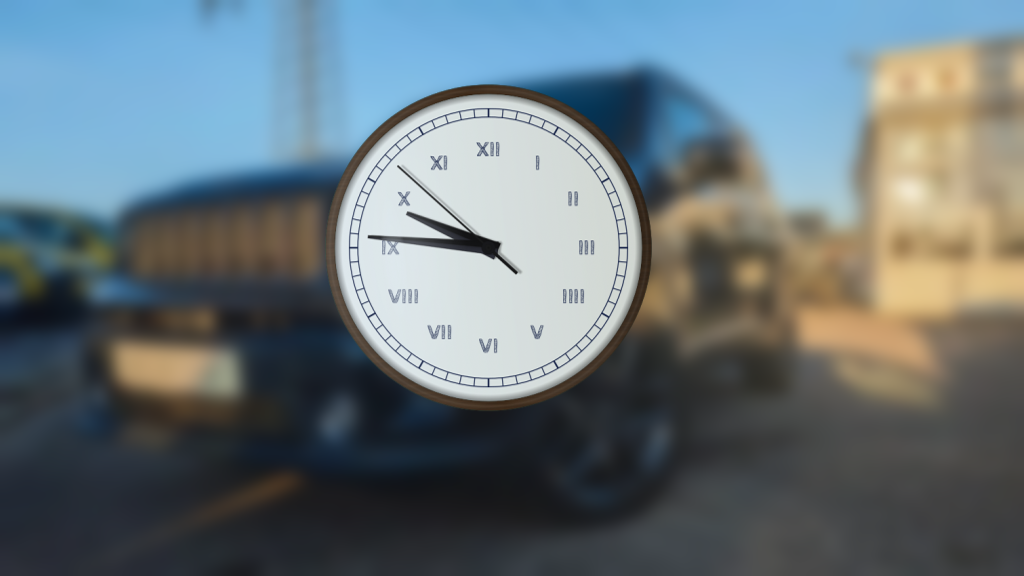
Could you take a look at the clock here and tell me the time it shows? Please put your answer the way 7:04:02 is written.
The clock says 9:45:52
